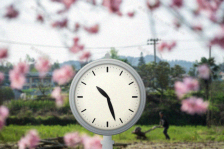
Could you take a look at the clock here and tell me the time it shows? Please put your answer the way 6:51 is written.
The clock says 10:27
